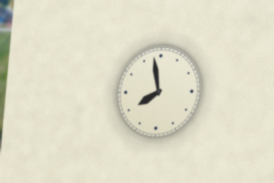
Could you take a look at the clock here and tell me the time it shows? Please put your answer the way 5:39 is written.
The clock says 7:58
